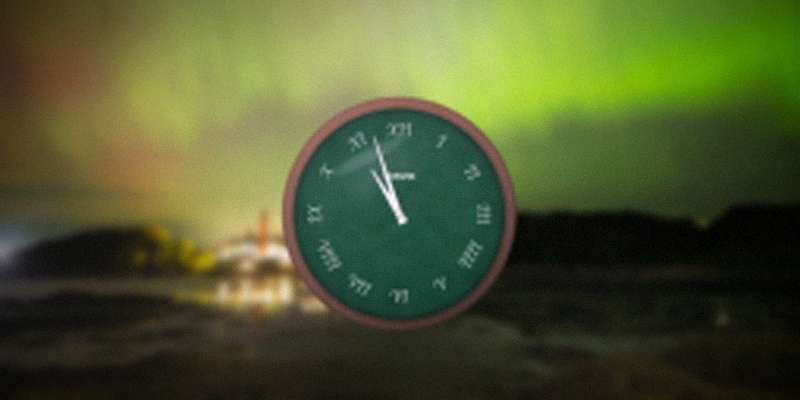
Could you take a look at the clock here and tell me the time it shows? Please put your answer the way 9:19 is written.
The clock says 10:57
